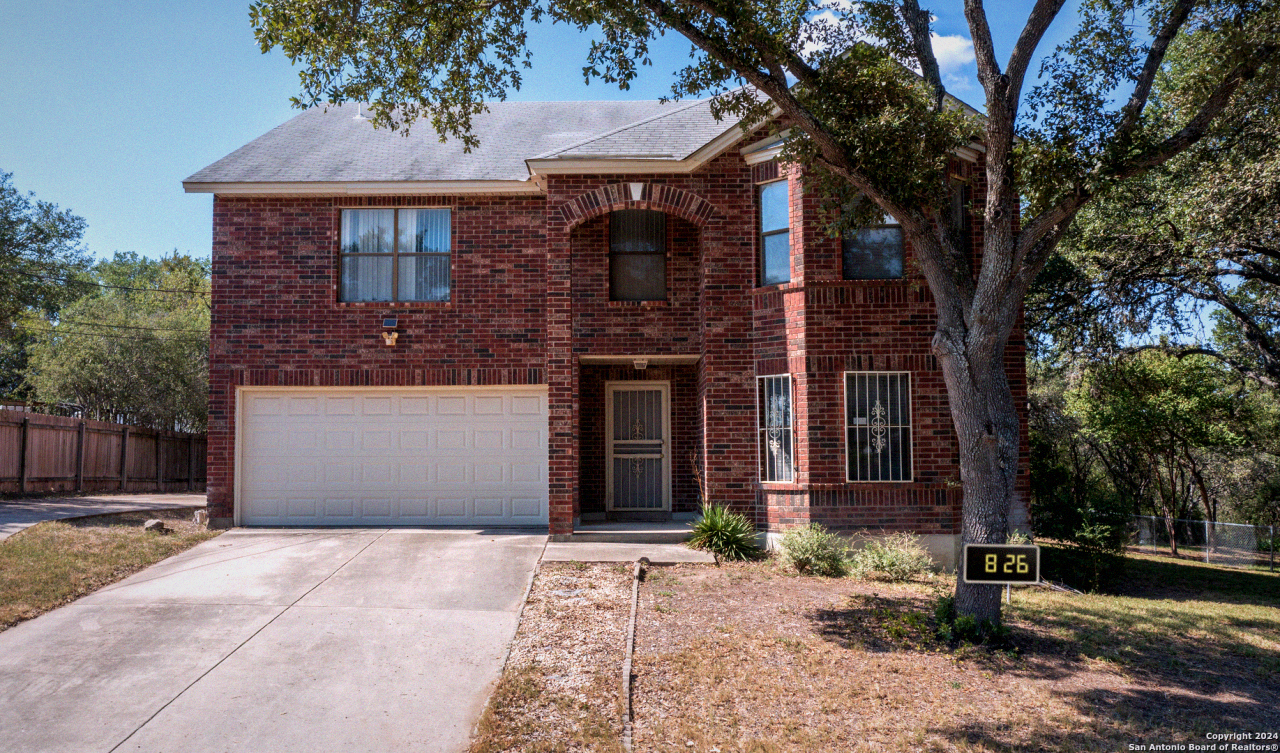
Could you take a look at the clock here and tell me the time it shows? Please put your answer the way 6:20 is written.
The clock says 8:26
